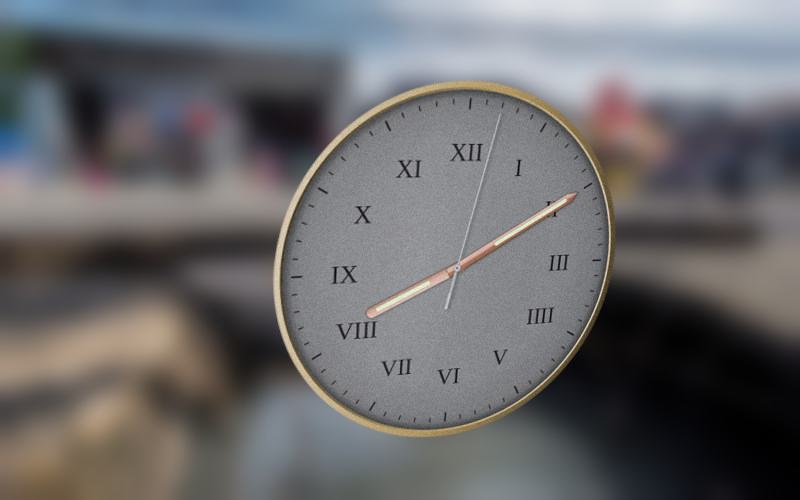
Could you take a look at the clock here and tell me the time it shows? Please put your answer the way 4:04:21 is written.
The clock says 8:10:02
